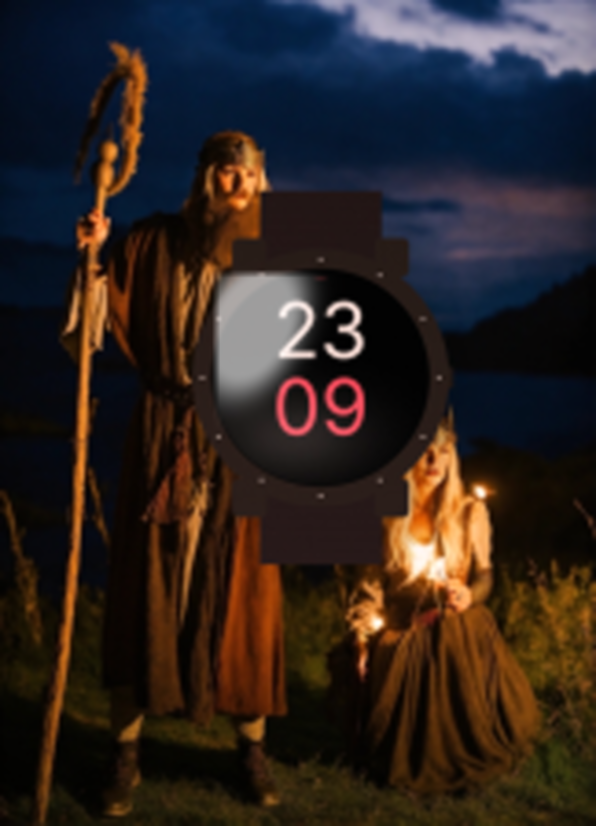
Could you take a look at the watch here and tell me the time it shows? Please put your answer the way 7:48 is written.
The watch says 23:09
